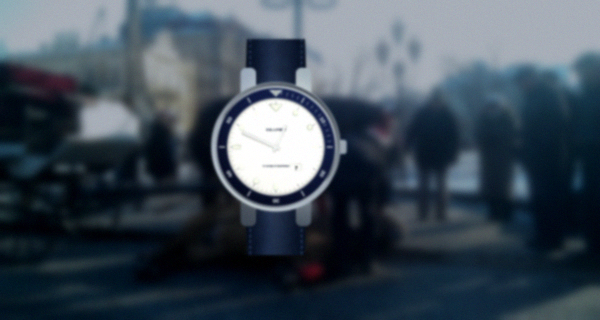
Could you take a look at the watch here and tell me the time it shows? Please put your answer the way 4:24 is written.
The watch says 12:49
